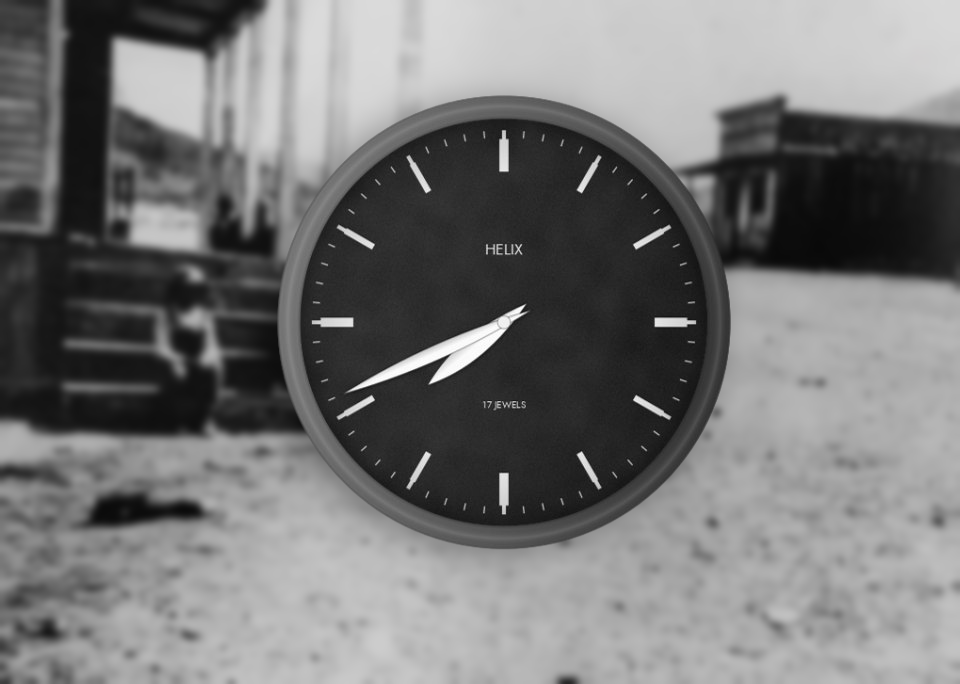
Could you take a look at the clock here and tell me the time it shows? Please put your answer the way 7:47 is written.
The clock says 7:41
